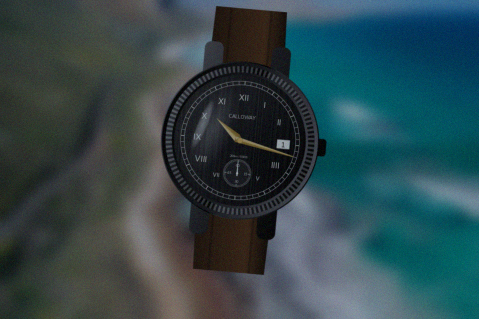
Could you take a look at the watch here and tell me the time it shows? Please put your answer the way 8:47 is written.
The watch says 10:17
